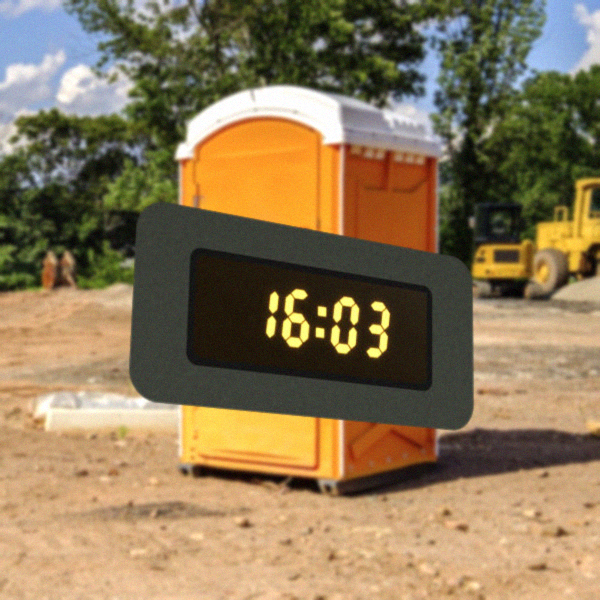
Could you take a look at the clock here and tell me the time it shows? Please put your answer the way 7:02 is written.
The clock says 16:03
